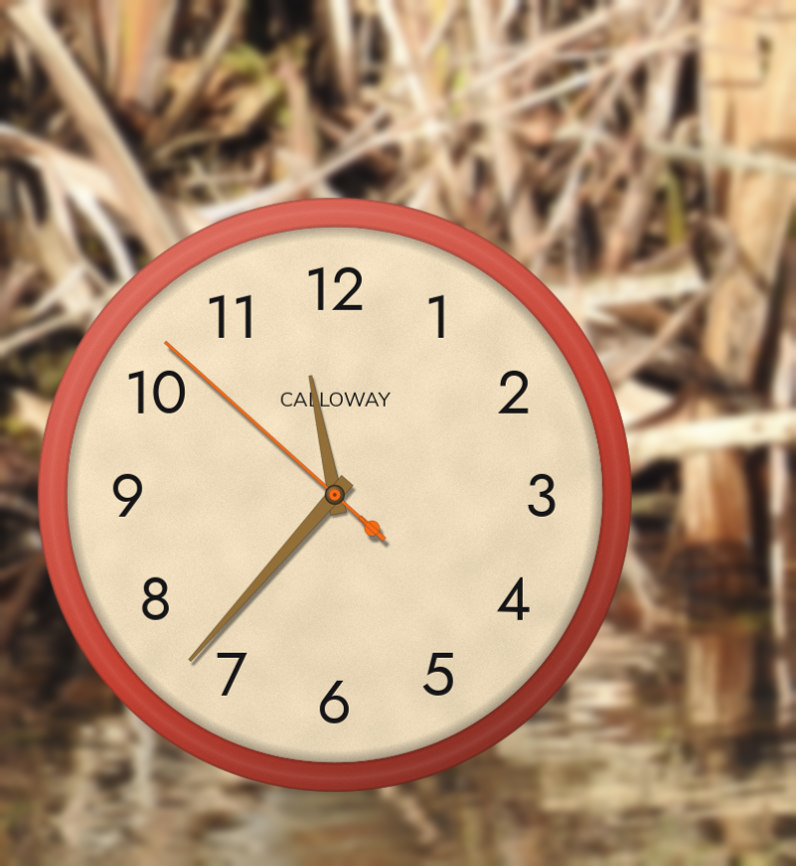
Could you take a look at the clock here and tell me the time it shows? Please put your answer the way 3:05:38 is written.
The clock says 11:36:52
